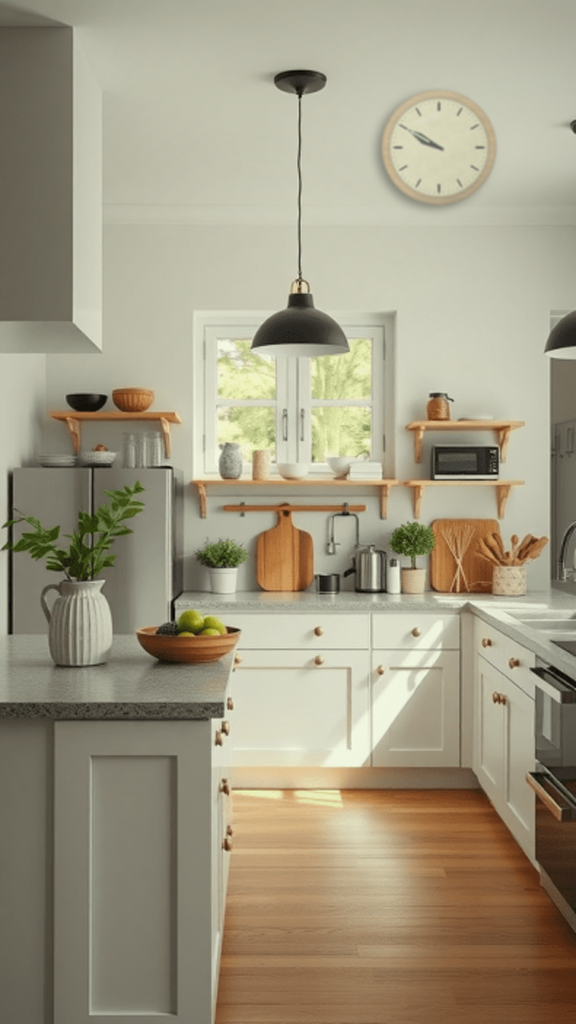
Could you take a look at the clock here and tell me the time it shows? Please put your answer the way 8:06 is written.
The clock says 9:50
